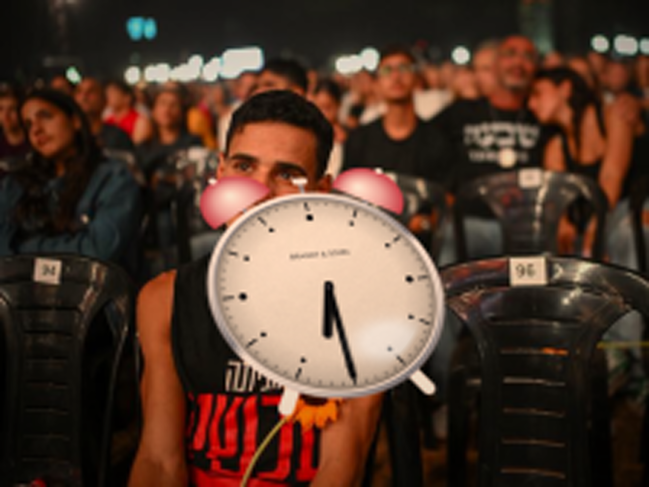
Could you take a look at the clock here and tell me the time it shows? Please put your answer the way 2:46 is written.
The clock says 6:30
